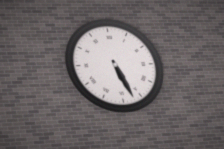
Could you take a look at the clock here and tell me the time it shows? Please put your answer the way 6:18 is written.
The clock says 5:27
